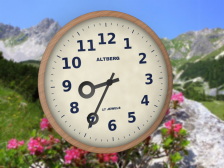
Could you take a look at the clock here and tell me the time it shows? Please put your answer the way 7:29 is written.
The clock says 8:35
